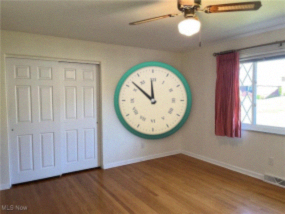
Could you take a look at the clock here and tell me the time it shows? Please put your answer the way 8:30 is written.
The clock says 11:52
